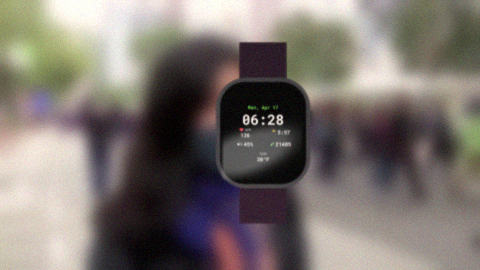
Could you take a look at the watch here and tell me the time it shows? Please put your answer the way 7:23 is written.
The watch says 6:28
